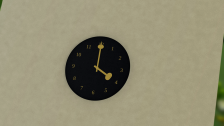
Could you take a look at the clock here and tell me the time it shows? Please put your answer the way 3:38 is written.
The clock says 4:00
